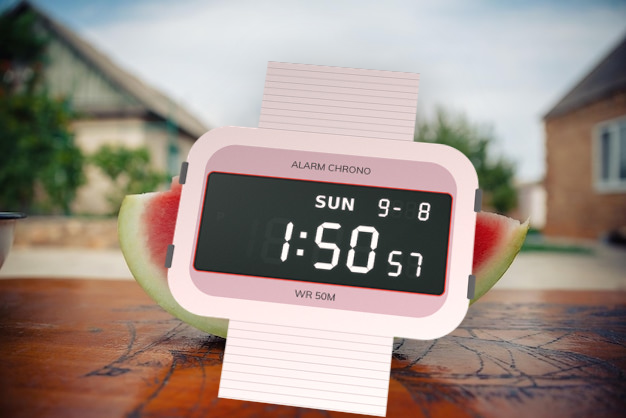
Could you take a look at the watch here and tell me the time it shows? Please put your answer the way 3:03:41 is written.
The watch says 1:50:57
